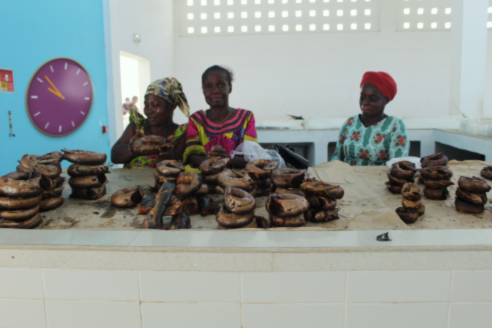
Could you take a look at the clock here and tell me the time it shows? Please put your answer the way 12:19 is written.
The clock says 9:52
